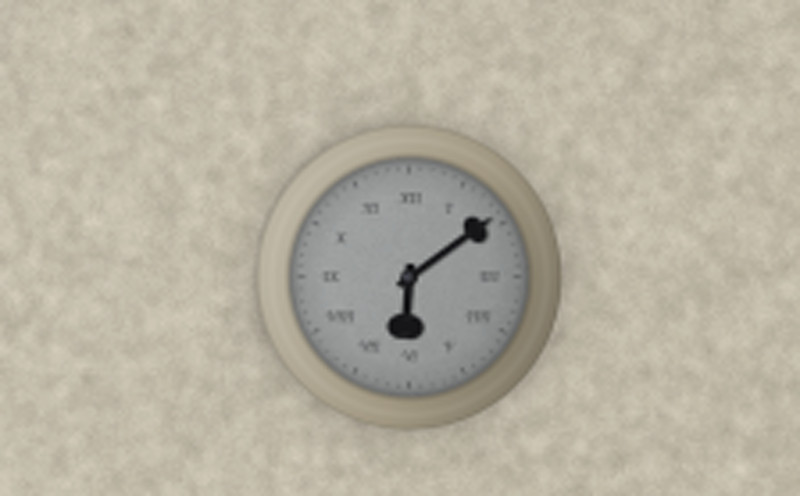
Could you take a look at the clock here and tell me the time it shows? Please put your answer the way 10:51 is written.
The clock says 6:09
